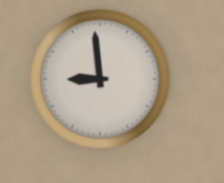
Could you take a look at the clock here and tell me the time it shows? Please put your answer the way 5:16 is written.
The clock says 8:59
